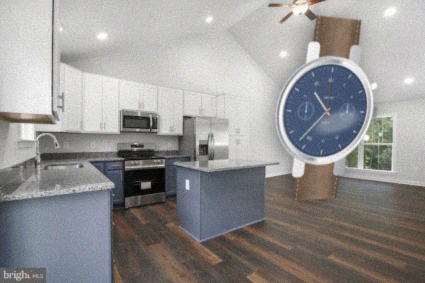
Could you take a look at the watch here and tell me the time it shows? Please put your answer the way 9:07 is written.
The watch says 10:37
